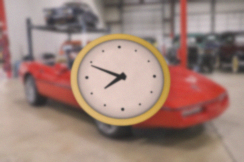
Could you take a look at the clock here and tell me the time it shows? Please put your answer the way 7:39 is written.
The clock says 7:49
